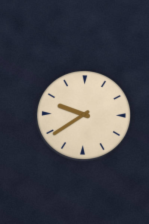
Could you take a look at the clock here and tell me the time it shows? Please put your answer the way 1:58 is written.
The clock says 9:39
